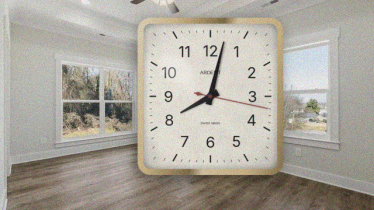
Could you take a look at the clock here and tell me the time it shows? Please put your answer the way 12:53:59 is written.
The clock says 8:02:17
